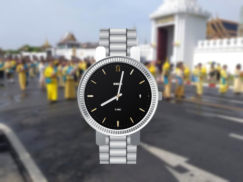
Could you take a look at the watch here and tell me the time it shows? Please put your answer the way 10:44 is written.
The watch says 8:02
